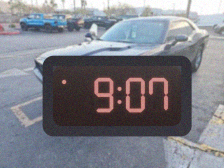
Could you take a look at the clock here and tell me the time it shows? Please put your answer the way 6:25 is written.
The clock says 9:07
